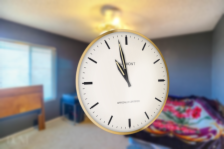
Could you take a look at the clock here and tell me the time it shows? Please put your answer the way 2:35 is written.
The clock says 10:58
